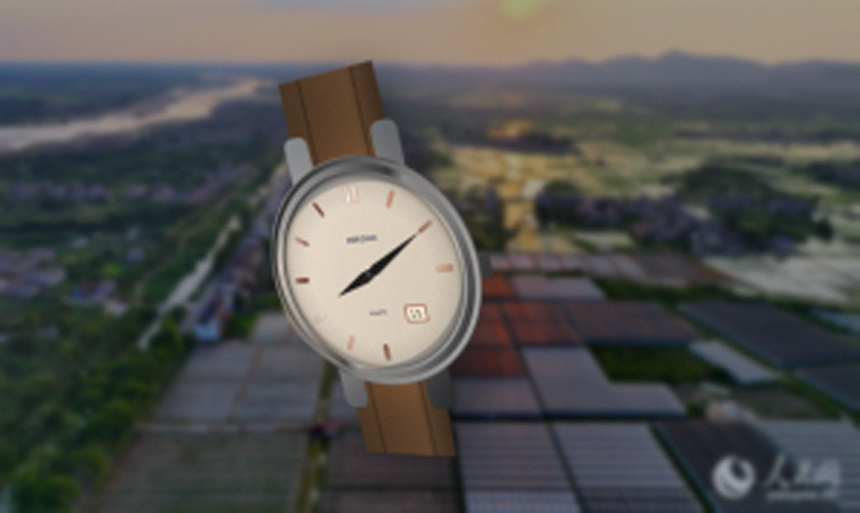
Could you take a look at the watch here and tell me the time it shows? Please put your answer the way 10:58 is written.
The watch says 8:10
